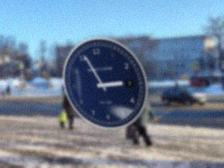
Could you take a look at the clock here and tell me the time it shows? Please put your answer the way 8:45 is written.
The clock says 2:56
